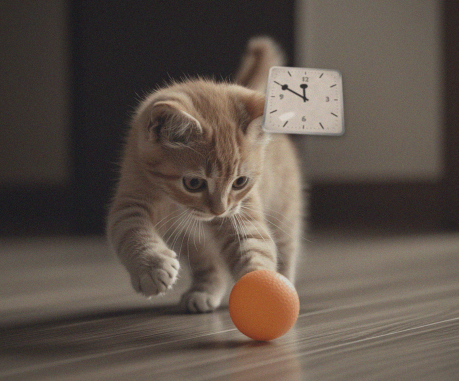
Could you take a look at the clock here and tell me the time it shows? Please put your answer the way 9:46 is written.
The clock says 11:50
